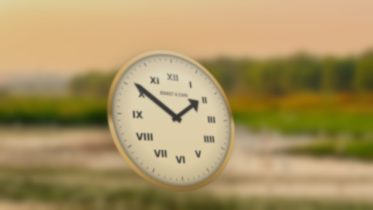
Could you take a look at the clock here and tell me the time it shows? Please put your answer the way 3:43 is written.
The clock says 1:51
